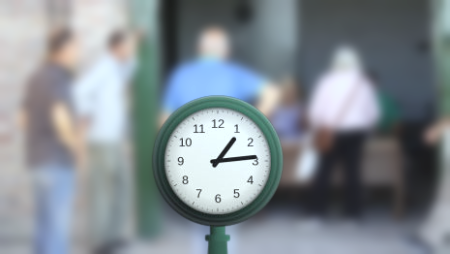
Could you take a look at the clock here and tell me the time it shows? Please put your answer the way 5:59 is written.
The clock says 1:14
